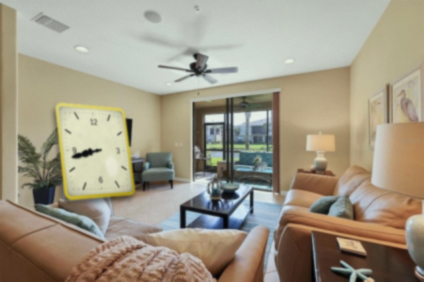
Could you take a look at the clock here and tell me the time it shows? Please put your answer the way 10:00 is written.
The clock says 8:43
